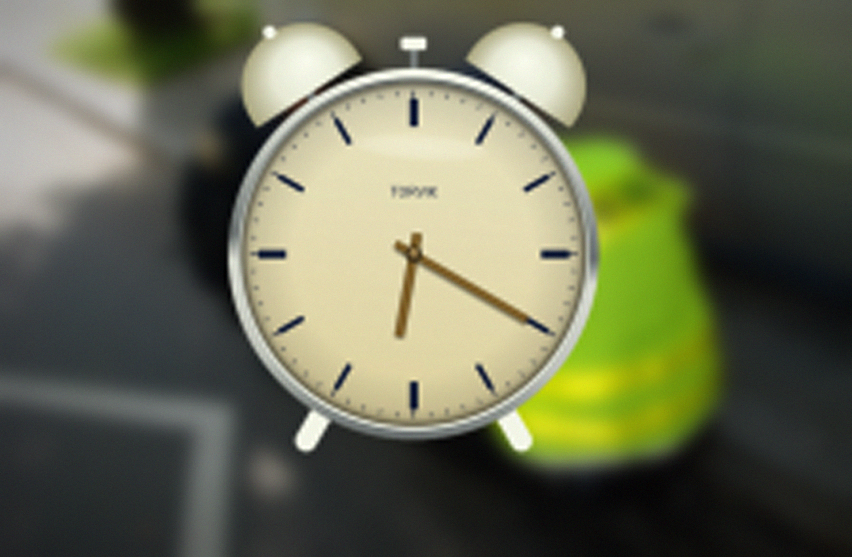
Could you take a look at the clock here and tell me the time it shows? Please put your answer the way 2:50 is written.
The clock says 6:20
